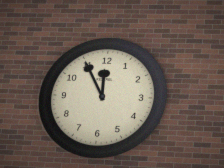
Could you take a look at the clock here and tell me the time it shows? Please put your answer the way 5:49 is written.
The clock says 11:55
